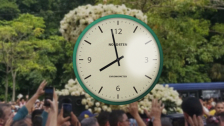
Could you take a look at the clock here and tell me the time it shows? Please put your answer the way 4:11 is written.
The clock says 7:58
